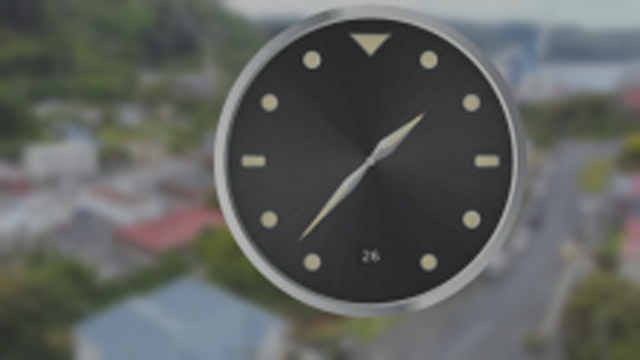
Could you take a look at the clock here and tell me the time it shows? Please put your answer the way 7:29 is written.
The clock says 1:37
